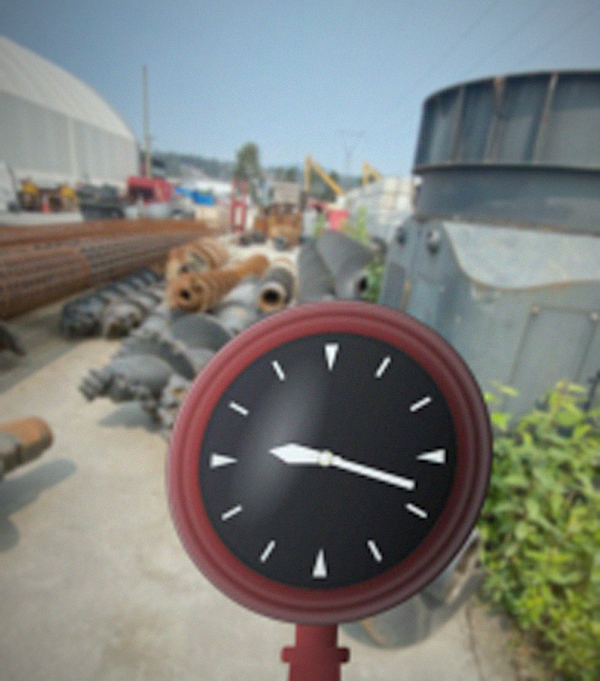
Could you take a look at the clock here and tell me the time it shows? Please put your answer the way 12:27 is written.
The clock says 9:18
